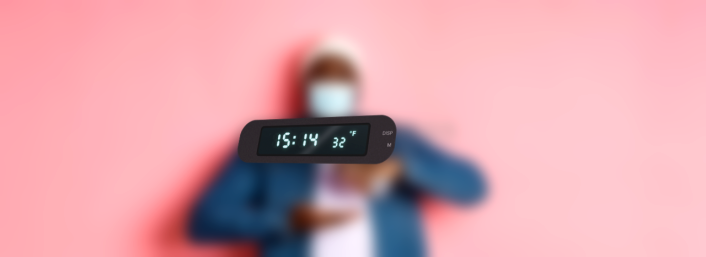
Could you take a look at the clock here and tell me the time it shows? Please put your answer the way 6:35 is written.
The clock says 15:14
